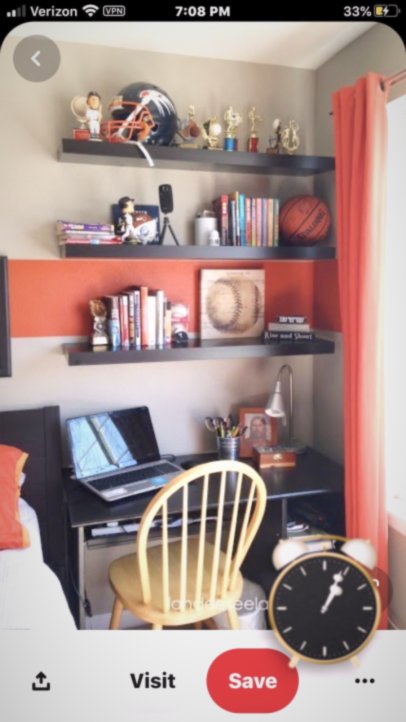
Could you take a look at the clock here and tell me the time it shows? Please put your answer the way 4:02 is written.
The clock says 1:04
